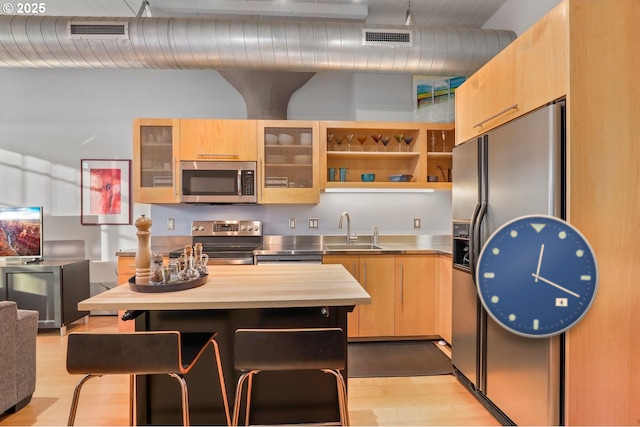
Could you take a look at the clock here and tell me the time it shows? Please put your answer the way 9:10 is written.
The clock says 12:19
